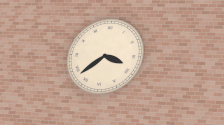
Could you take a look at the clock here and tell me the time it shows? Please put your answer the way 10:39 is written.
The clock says 3:38
